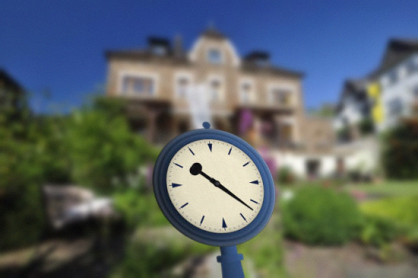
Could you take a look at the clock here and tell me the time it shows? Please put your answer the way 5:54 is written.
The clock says 10:22
